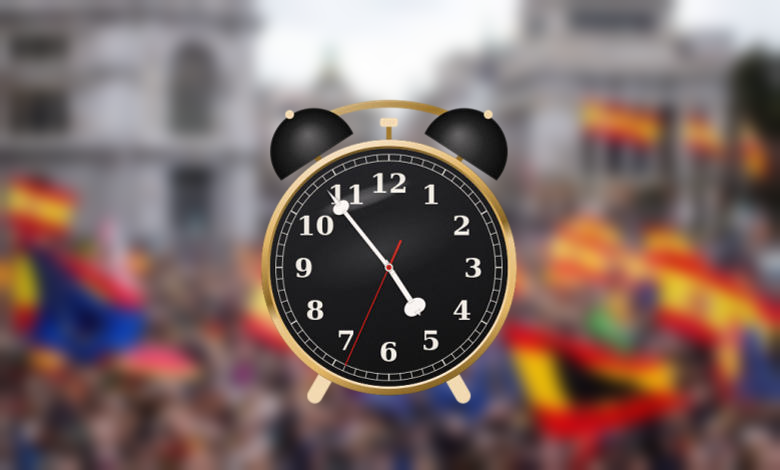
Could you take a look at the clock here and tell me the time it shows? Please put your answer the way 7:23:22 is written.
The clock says 4:53:34
